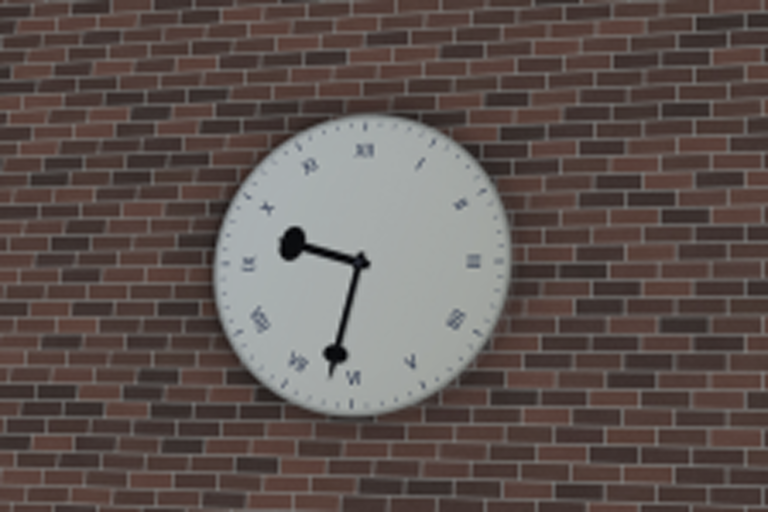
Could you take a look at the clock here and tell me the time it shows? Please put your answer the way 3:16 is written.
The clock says 9:32
